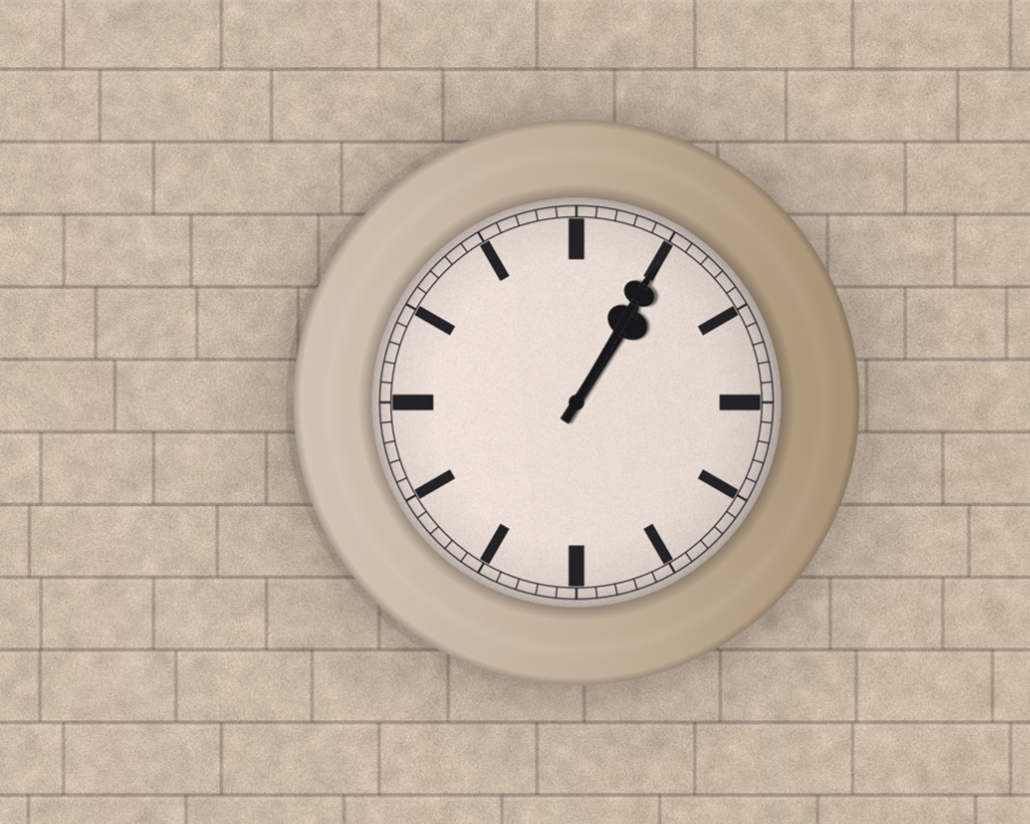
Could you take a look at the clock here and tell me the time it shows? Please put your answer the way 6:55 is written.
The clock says 1:05
